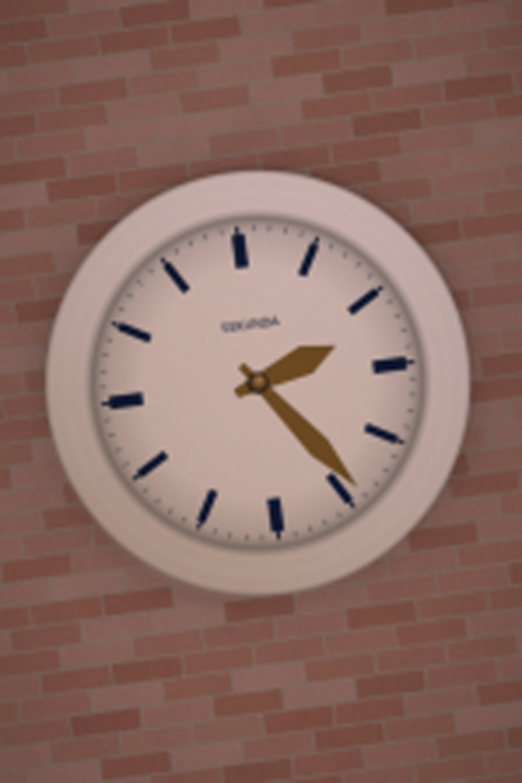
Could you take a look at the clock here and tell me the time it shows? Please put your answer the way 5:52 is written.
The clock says 2:24
